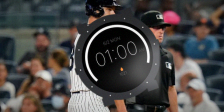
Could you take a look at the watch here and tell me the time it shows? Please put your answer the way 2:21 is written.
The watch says 1:00
